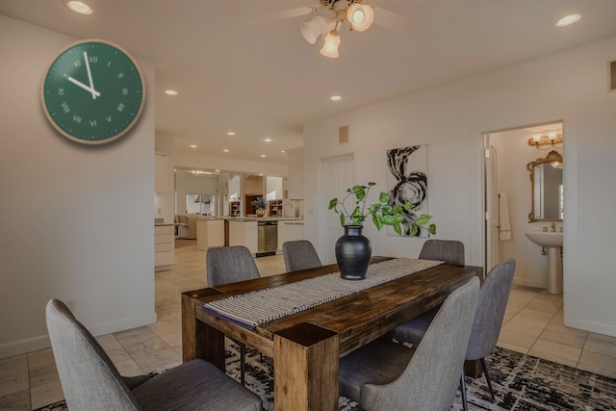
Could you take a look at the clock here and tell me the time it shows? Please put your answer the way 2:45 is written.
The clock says 9:58
